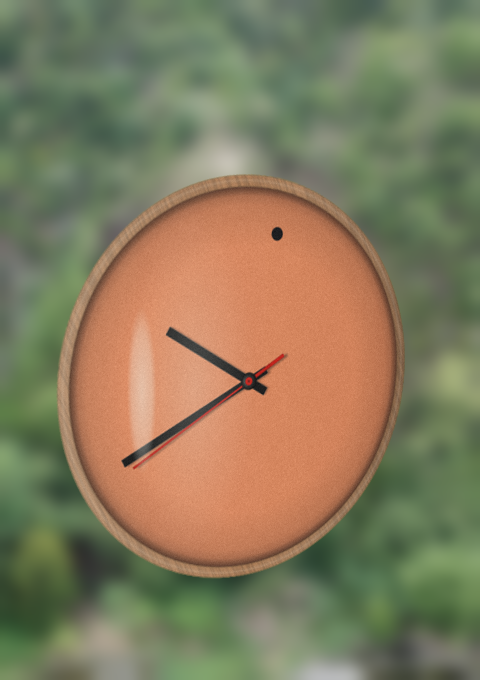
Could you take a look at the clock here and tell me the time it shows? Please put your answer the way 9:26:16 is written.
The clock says 9:38:38
